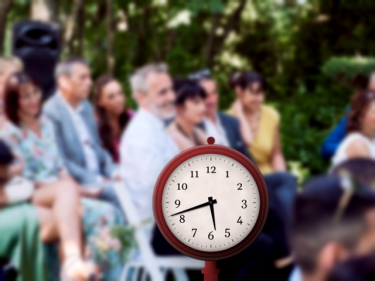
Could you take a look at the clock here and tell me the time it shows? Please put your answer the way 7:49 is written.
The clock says 5:42
